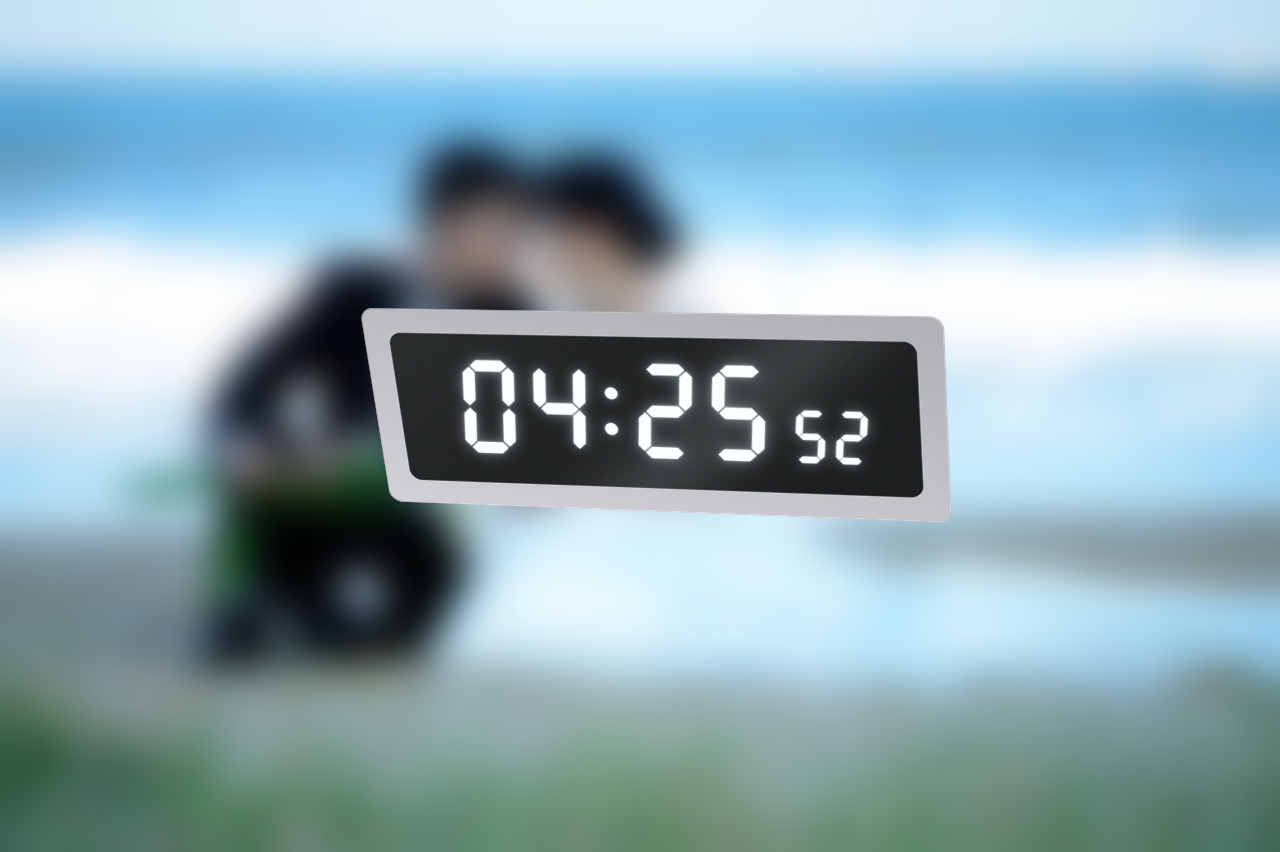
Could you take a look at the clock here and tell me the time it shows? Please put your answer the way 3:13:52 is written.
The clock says 4:25:52
